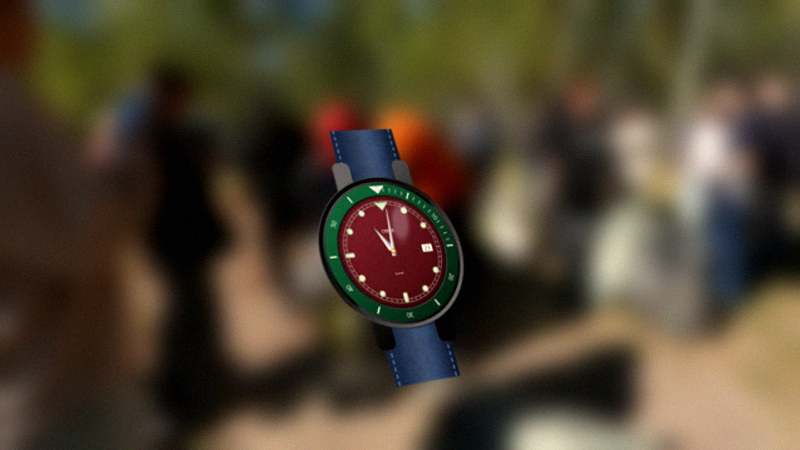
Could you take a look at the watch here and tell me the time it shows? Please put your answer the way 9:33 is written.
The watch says 11:01
